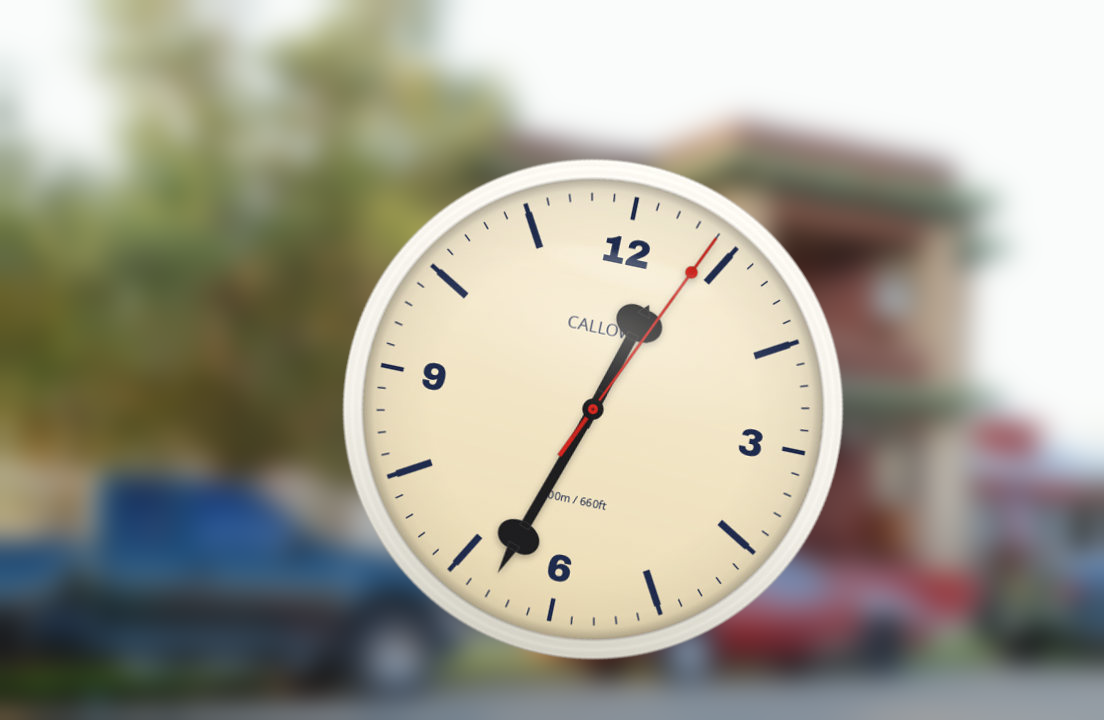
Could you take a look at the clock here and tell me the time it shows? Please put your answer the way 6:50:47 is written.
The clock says 12:33:04
